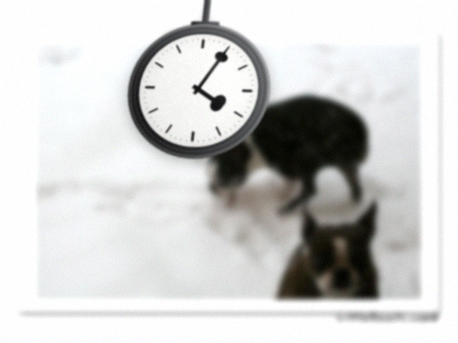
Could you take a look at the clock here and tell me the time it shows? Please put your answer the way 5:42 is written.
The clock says 4:05
